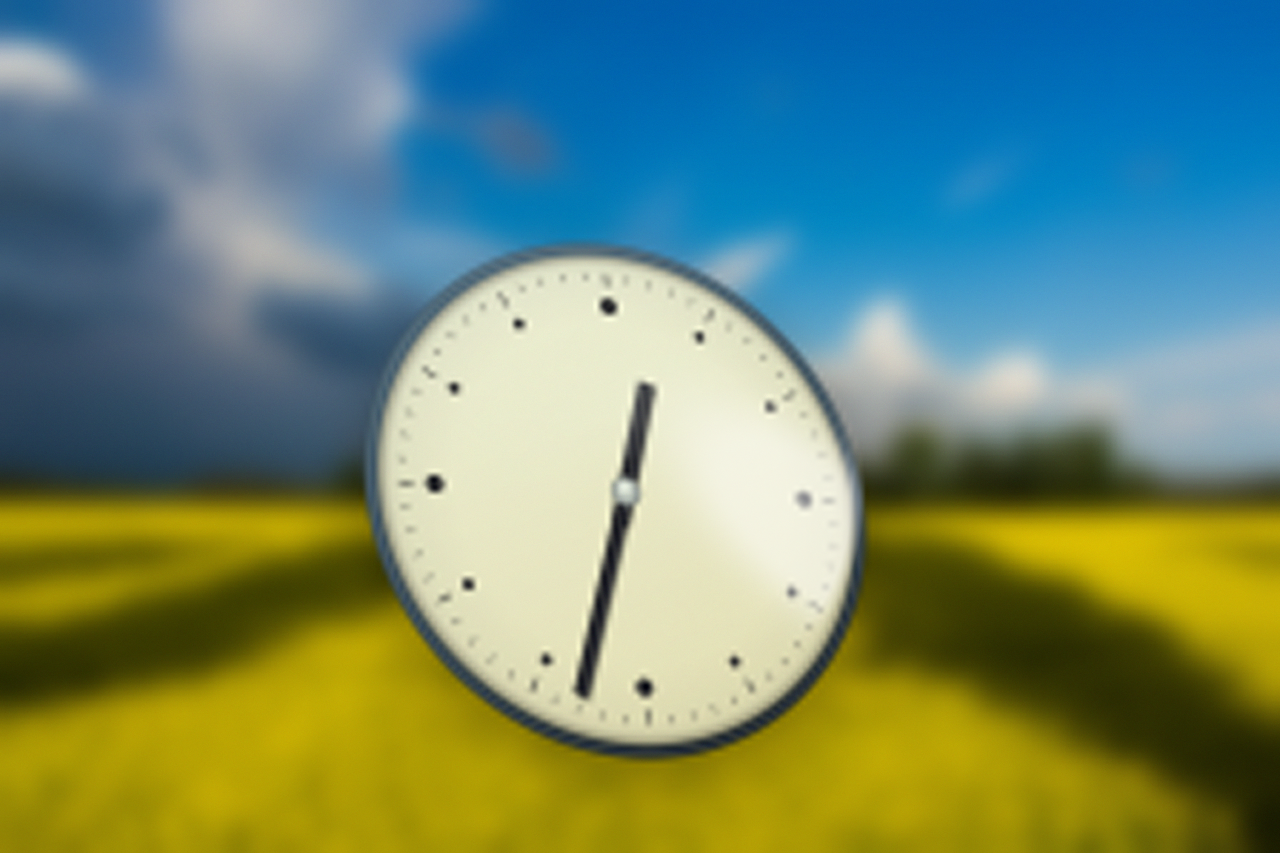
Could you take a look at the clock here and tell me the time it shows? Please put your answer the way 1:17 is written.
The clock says 12:33
